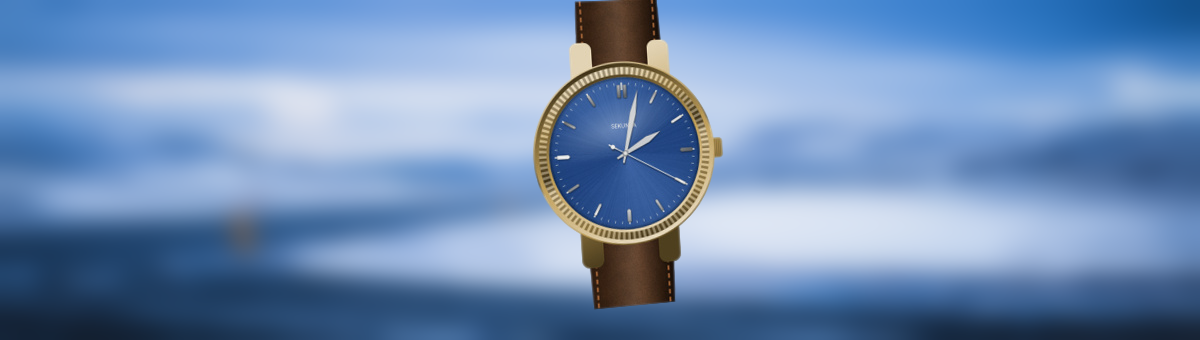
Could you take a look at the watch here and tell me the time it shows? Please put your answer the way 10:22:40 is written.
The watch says 2:02:20
